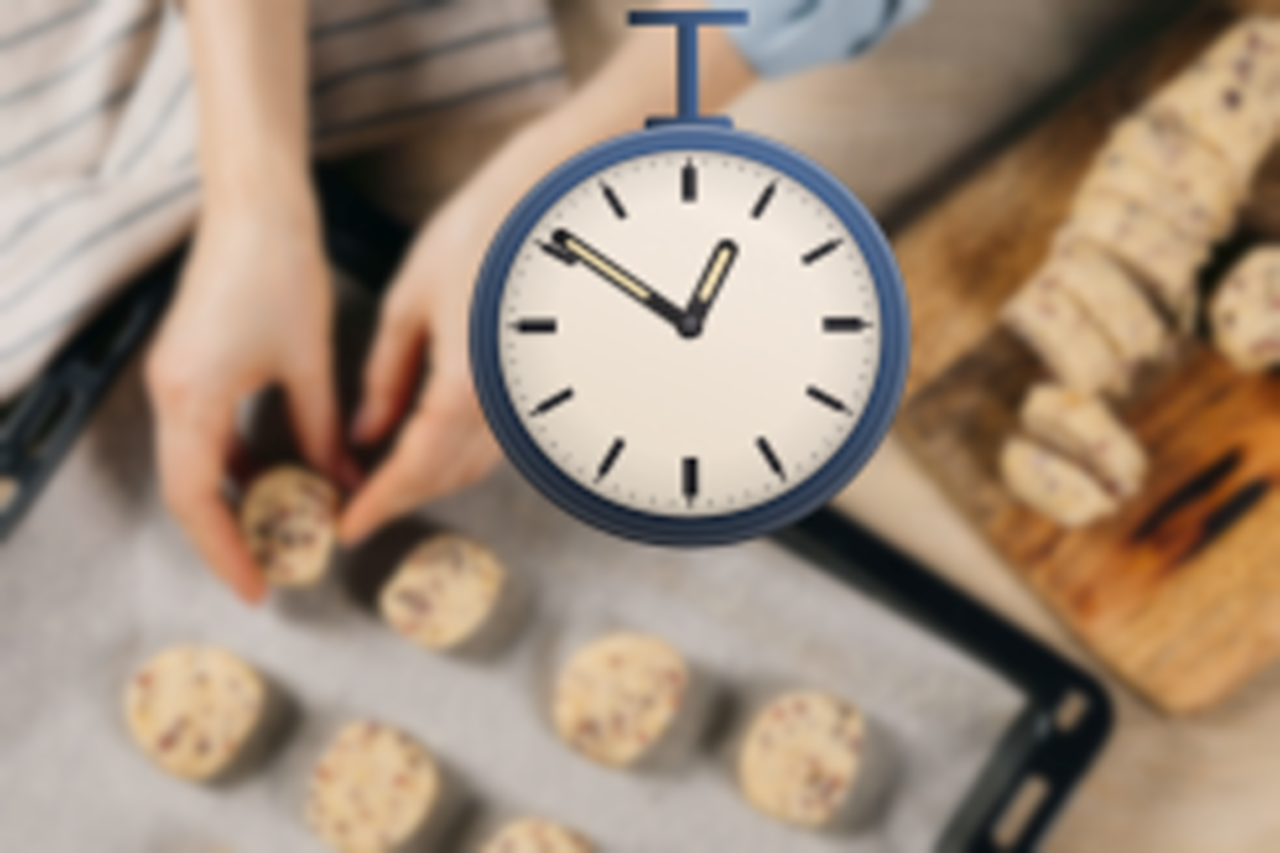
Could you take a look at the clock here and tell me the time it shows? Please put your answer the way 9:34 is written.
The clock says 12:51
